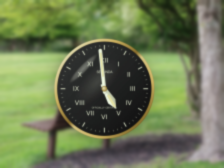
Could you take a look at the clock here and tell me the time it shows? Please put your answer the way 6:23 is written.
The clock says 4:59
